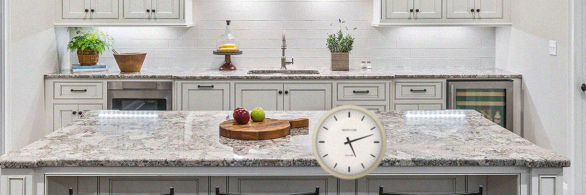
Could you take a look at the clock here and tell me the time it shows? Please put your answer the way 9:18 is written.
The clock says 5:12
